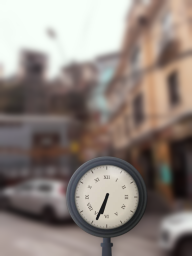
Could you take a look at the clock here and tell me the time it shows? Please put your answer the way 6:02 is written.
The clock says 6:34
